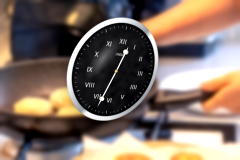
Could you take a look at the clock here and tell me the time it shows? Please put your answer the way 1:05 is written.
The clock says 12:33
